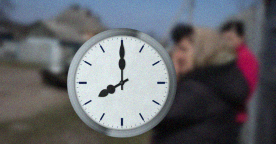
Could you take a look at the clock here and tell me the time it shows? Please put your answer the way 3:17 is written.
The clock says 8:00
